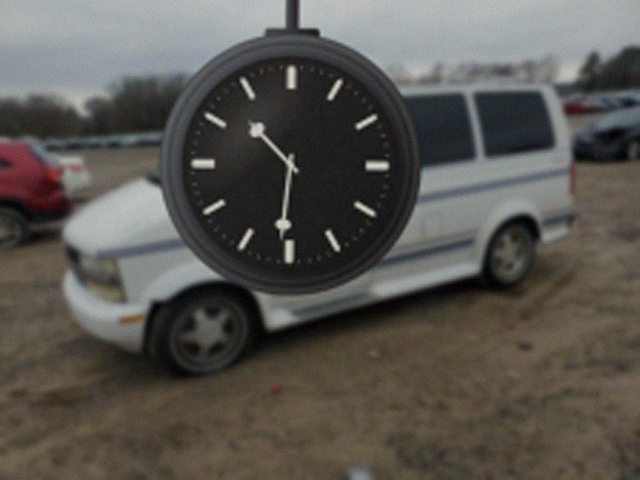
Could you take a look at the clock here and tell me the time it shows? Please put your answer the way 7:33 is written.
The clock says 10:31
